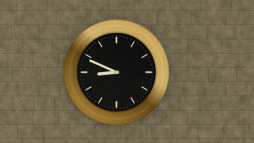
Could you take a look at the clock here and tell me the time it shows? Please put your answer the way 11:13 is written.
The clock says 8:49
